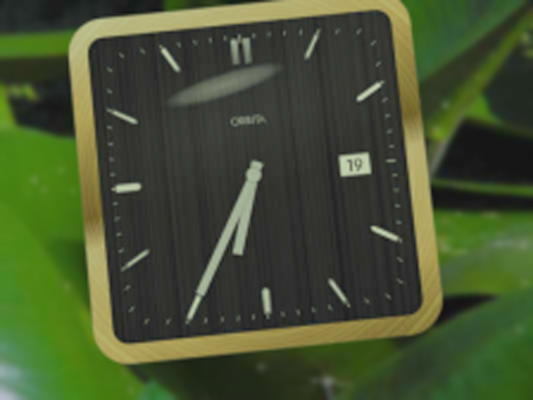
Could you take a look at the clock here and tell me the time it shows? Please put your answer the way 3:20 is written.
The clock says 6:35
